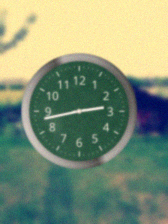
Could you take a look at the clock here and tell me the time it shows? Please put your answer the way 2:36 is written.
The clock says 2:43
